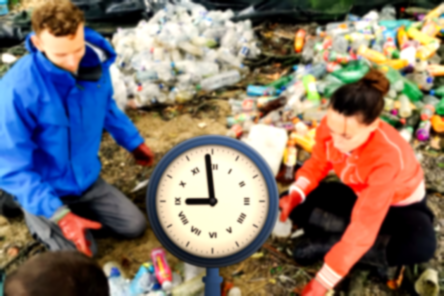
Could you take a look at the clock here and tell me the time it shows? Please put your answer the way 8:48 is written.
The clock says 8:59
